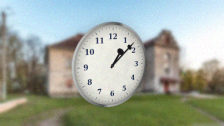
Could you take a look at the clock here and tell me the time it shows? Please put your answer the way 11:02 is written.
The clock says 1:08
